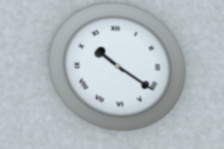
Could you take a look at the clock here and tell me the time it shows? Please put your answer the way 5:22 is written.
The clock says 10:21
